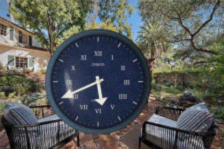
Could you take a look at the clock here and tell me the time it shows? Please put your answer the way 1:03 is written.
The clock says 5:41
